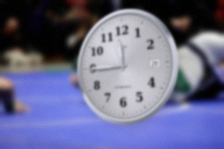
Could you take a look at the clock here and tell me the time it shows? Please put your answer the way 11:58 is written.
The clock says 11:45
